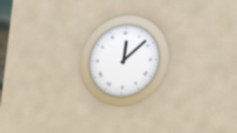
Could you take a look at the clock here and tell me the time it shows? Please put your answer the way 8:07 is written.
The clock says 12:08
